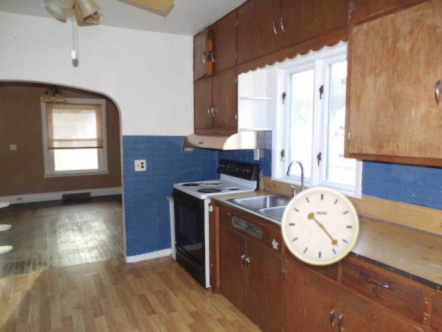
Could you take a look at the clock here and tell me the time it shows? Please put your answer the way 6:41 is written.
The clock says 10:23
